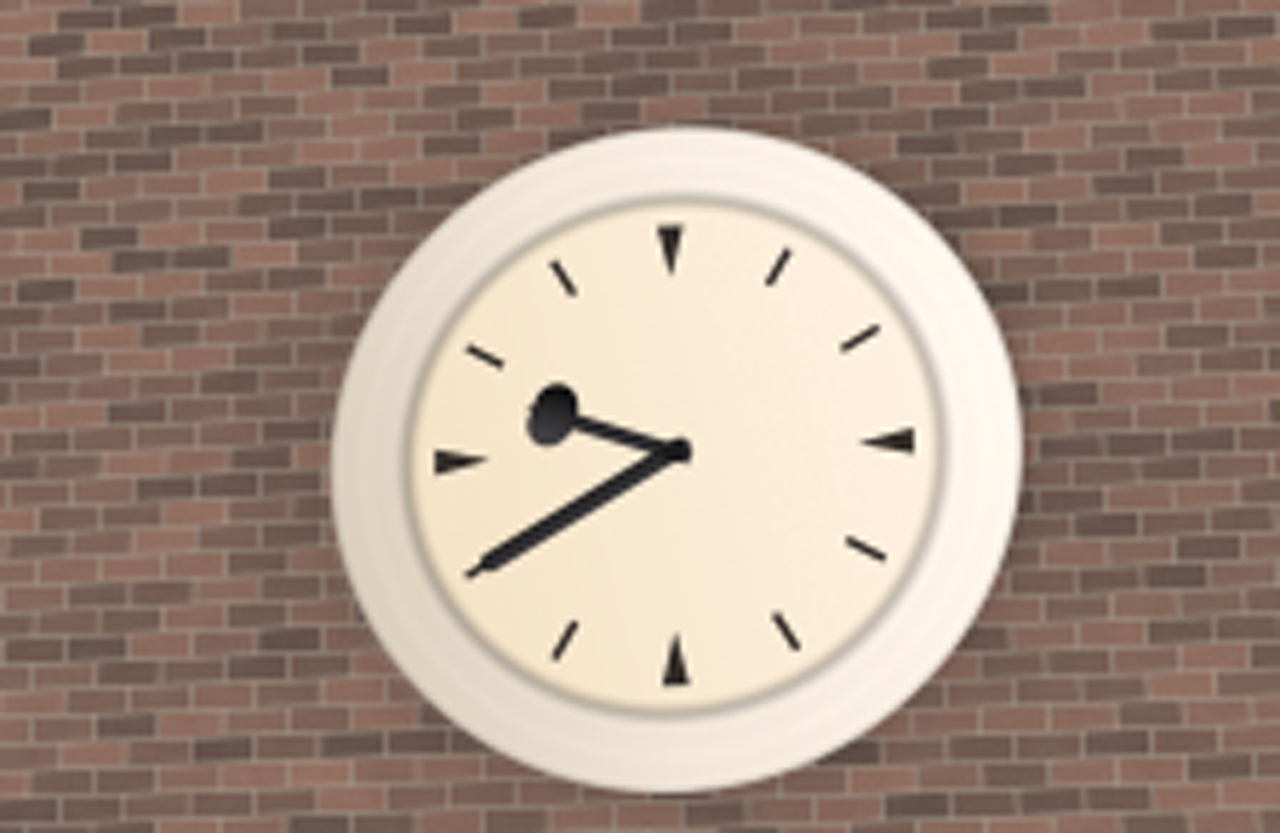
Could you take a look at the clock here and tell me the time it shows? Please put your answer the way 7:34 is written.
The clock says 9:40
